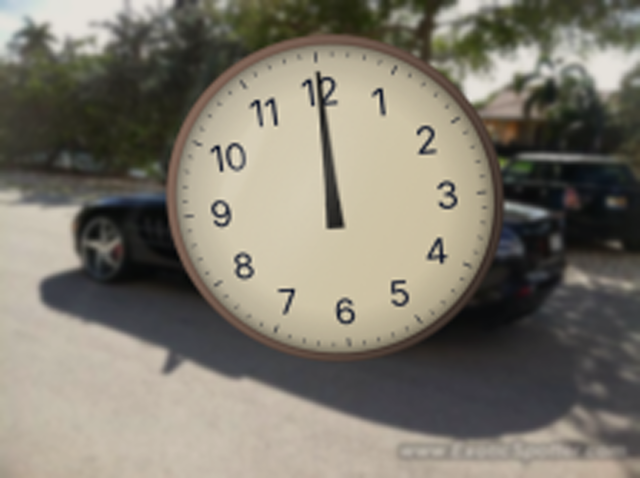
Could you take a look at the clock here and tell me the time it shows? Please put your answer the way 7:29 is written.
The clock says 12:00
